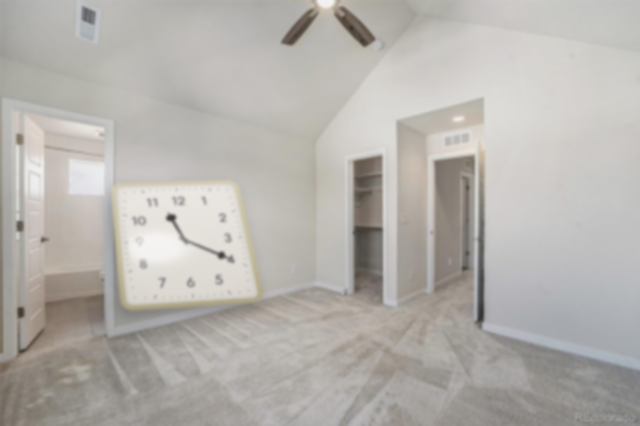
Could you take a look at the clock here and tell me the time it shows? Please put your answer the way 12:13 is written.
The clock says 11:20
